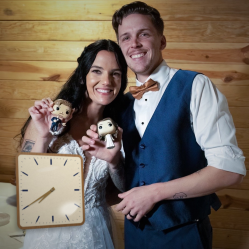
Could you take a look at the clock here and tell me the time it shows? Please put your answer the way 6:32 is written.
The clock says 7:40
